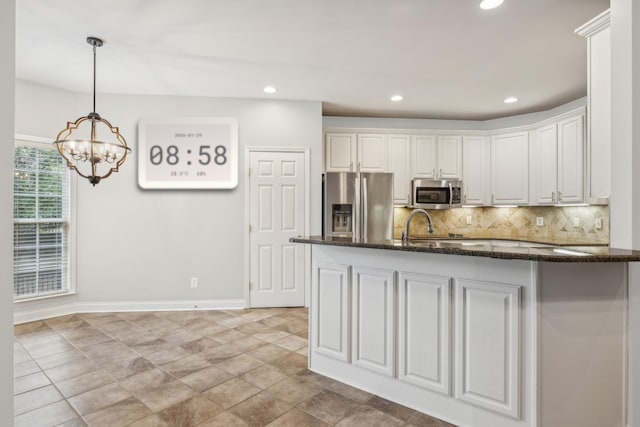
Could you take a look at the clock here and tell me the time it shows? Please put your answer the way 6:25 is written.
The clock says 8:58
